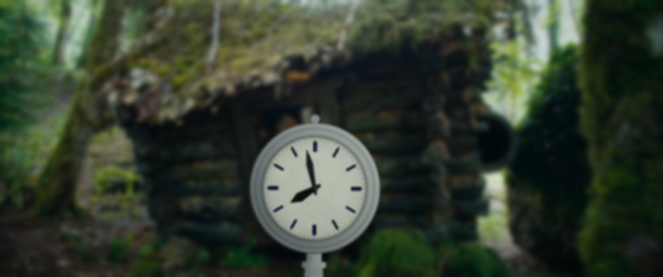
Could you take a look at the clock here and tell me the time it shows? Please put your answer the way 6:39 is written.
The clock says 7:58
